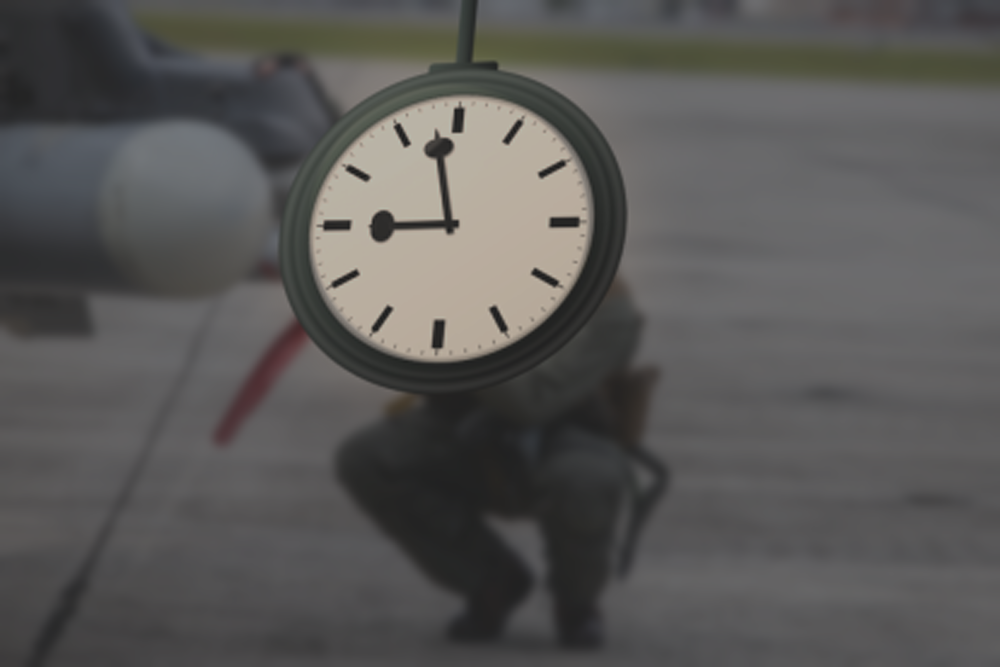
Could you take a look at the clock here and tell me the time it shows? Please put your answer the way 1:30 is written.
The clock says 8:58
